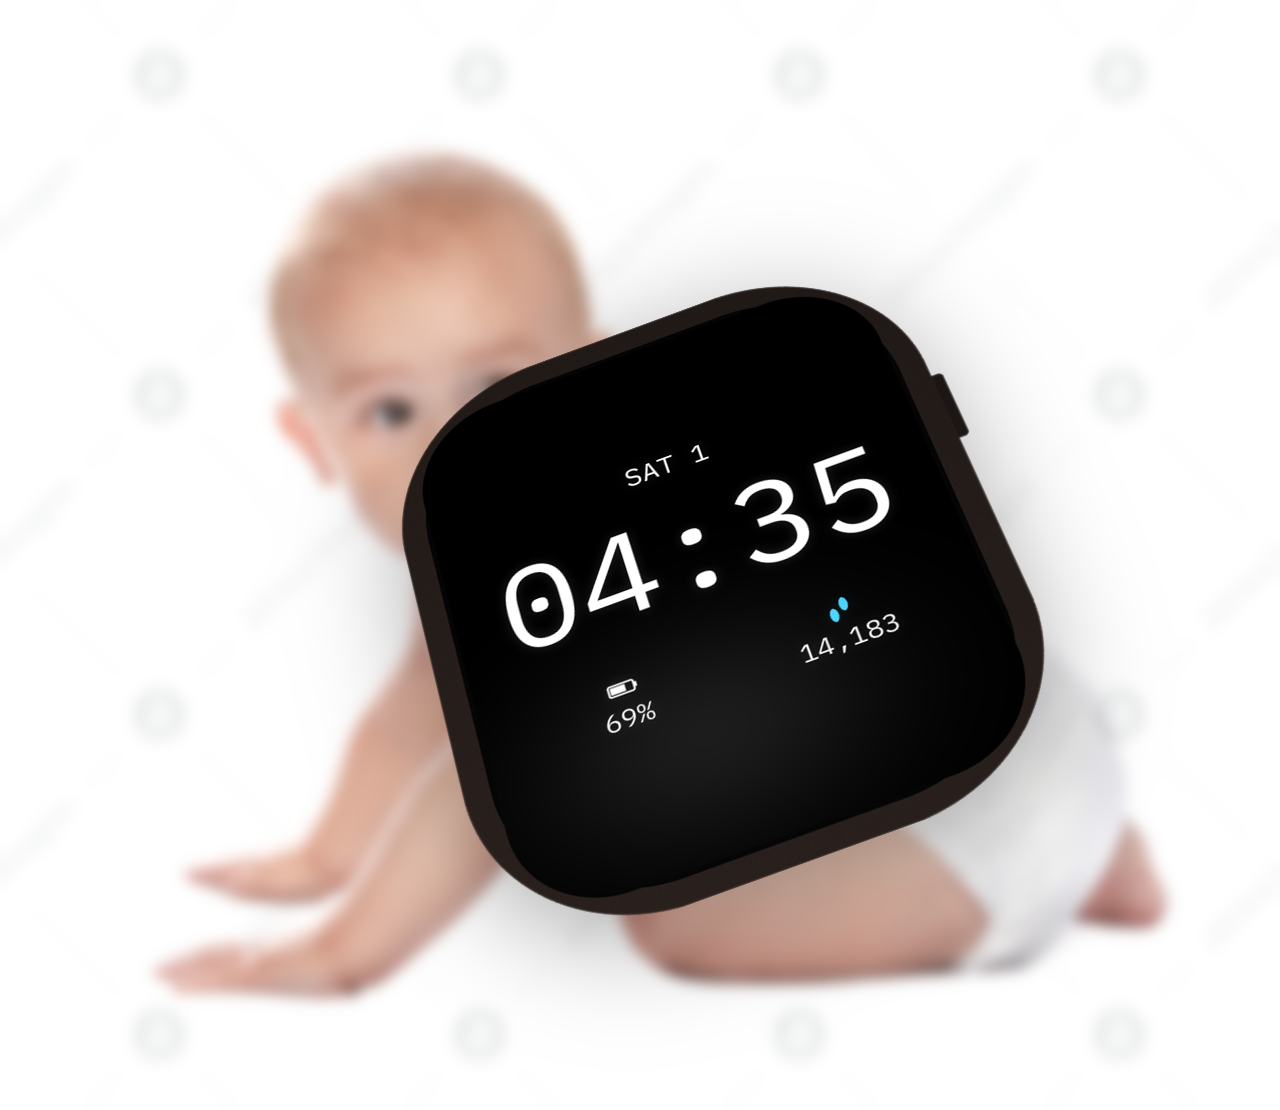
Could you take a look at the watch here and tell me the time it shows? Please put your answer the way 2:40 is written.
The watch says 4:35
